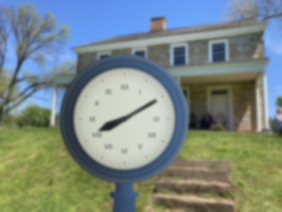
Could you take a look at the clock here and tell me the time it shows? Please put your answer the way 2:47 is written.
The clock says 8:10
